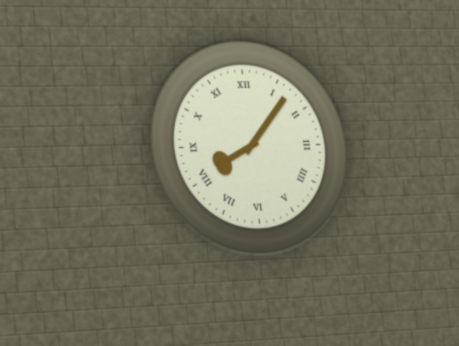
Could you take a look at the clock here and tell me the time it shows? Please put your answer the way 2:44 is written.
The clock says 8:07
